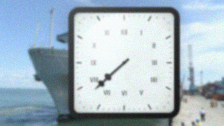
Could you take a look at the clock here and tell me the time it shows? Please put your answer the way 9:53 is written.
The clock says 7:38
